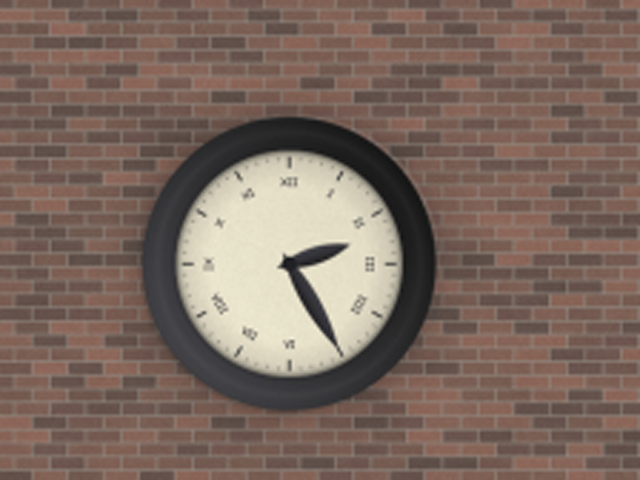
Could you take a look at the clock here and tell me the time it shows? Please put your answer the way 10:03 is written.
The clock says 2:25
